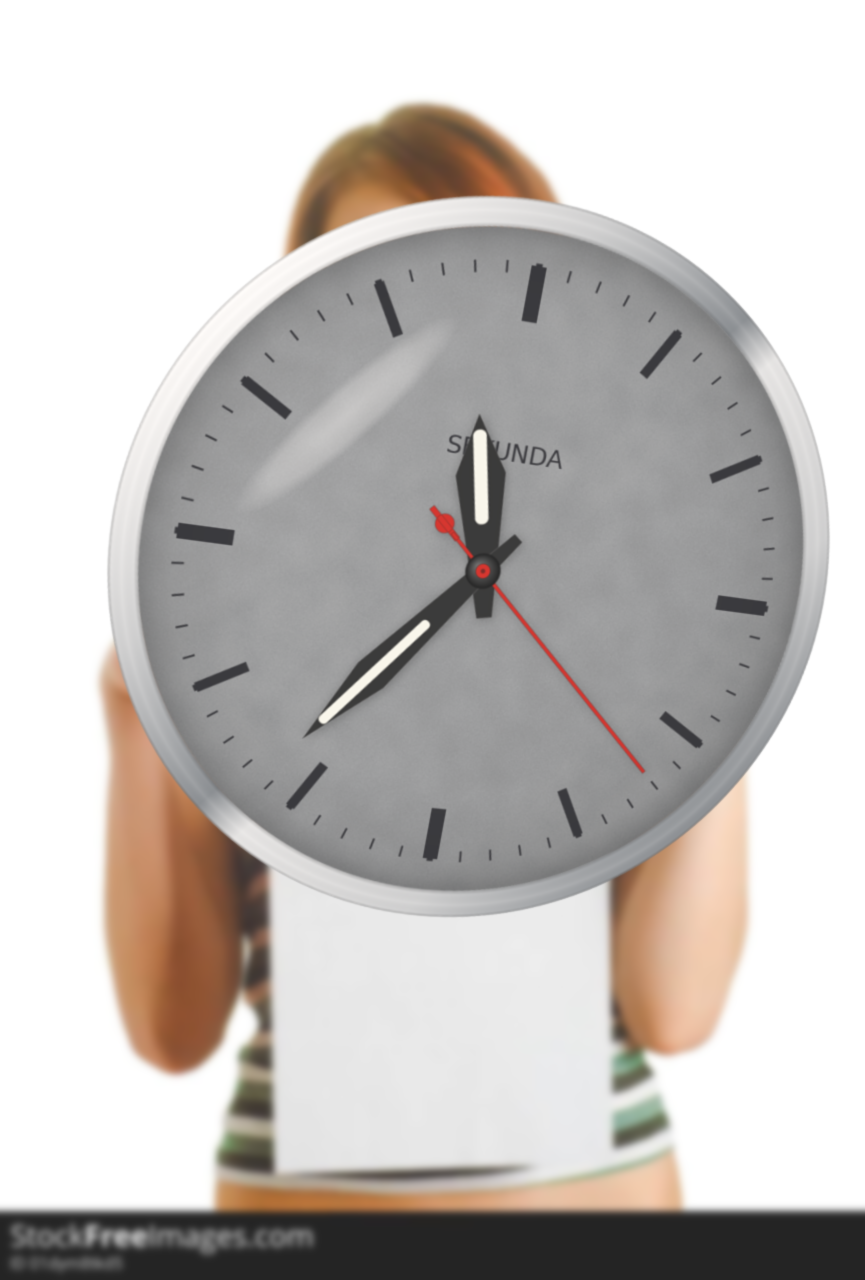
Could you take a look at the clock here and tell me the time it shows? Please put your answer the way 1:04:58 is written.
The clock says 11:36:22
